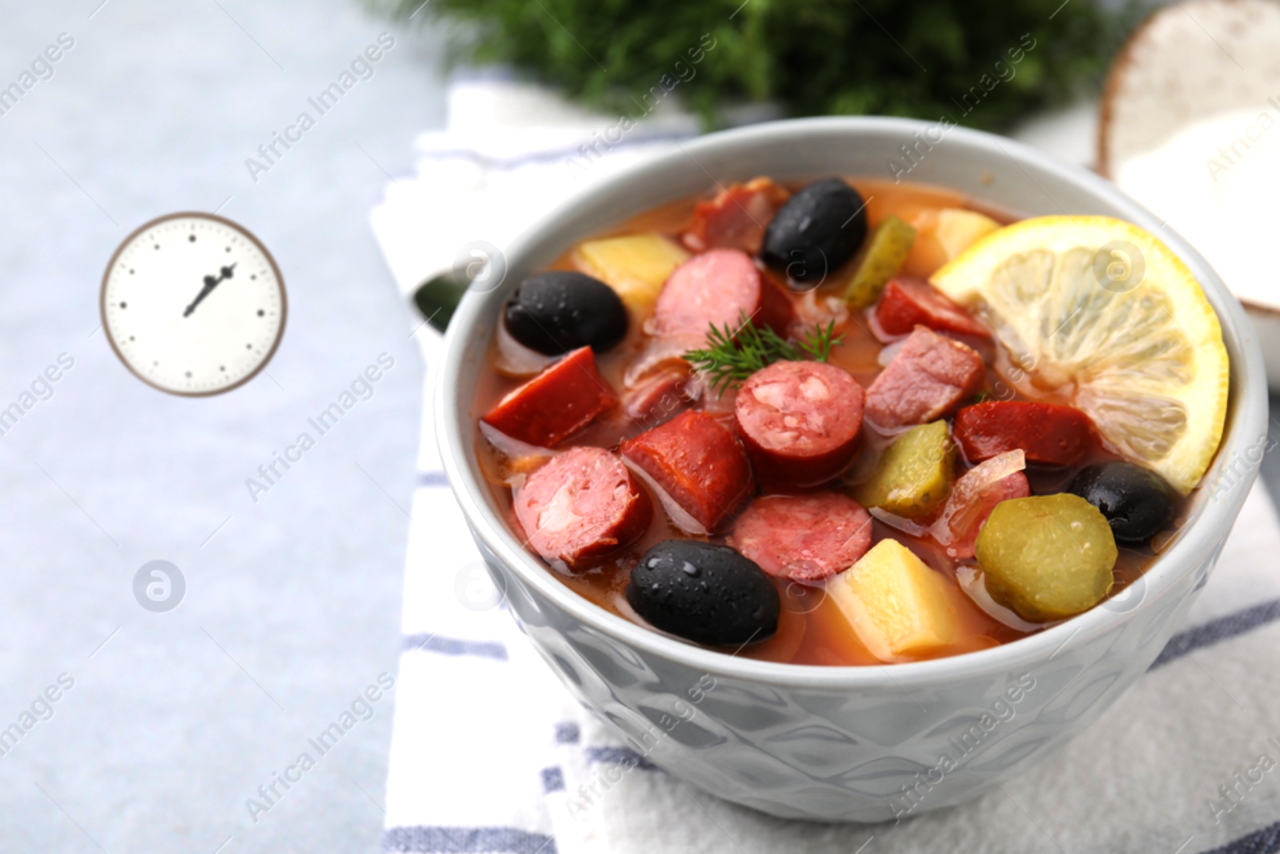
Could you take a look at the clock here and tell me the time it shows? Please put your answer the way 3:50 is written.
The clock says 1:07
